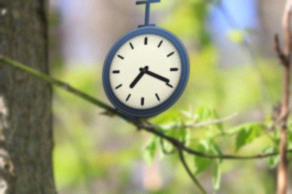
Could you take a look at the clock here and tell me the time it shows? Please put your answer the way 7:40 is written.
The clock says 7:19
